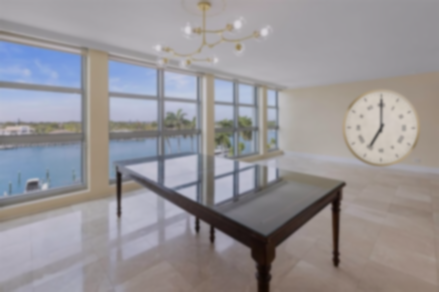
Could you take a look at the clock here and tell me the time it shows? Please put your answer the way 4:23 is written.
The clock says 7:00
